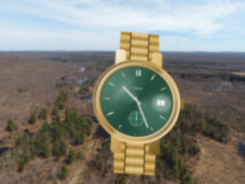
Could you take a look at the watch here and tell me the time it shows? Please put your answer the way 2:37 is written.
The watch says 10:26
